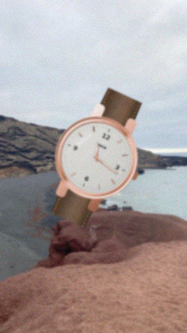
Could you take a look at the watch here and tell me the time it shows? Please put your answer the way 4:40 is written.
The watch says 11:17
